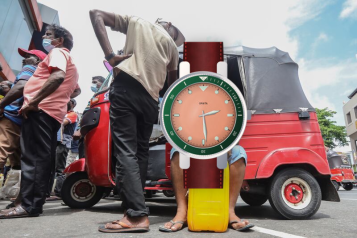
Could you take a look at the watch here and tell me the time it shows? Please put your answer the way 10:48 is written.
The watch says 2:29
